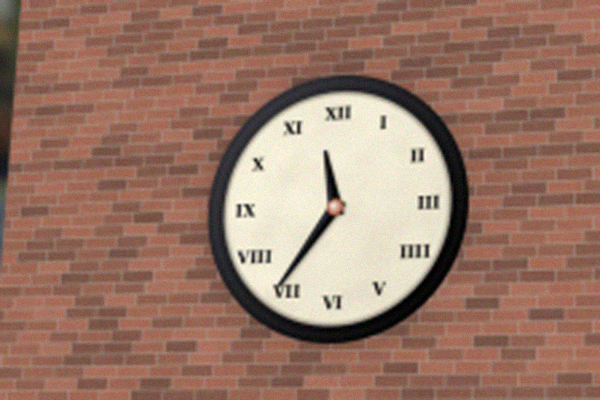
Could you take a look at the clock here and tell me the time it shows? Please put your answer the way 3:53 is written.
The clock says 11:36
